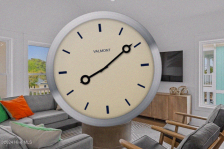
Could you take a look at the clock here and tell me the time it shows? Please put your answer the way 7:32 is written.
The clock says 8:09
